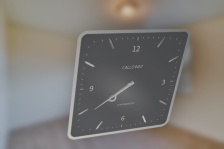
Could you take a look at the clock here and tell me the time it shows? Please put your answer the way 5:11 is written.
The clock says 7:39
